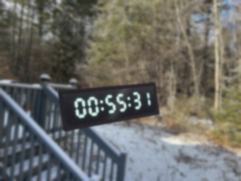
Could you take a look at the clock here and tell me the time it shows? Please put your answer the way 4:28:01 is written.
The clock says 0:55:31
